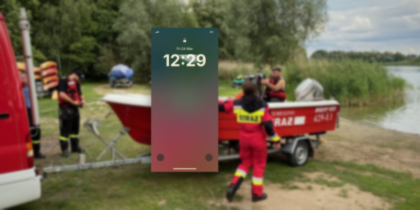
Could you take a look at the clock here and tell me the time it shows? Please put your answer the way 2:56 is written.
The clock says 12:29
